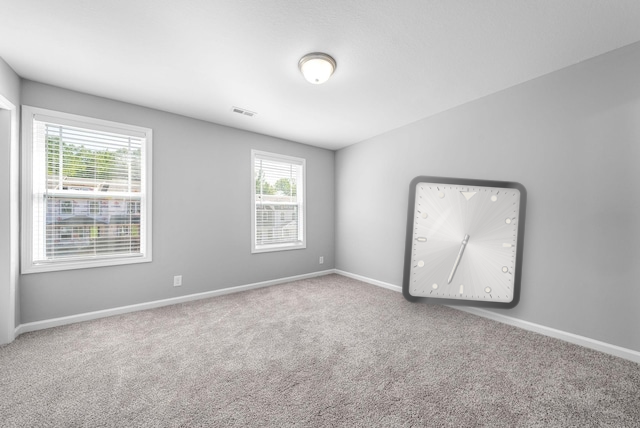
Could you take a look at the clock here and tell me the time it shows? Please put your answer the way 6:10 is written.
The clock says 6:33
